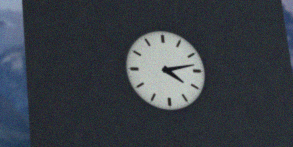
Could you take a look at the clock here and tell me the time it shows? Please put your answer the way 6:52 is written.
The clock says 4:13
